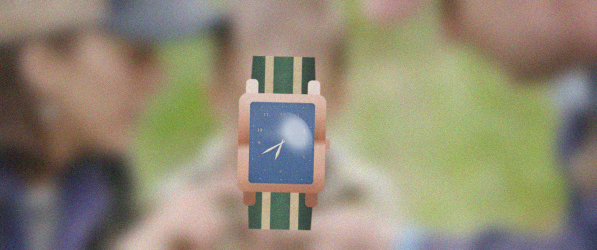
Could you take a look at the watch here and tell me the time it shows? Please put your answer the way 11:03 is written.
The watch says 6:40
